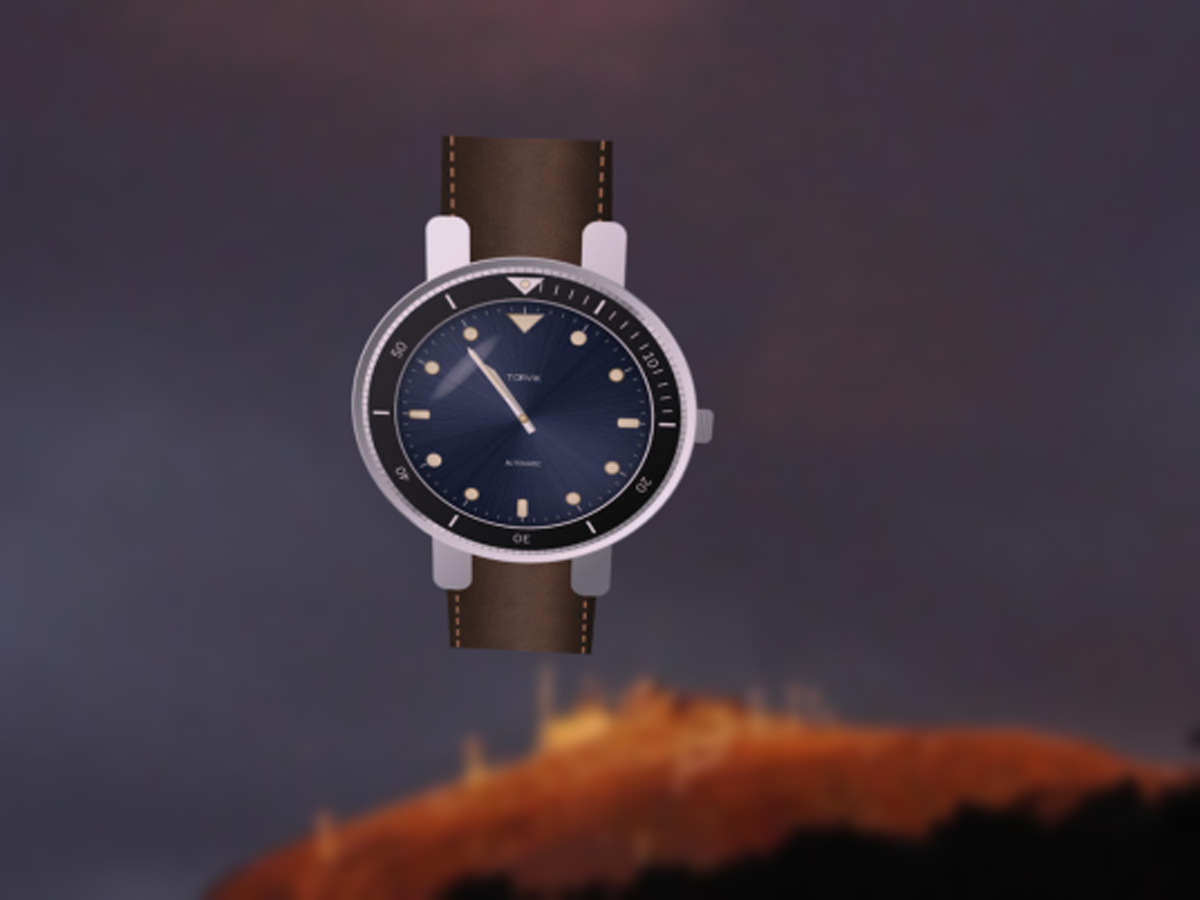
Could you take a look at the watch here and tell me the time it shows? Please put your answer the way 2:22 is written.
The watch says 10:54
